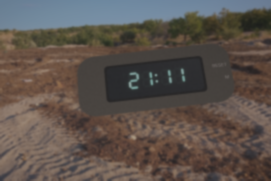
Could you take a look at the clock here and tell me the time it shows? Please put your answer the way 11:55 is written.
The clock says 21:11
